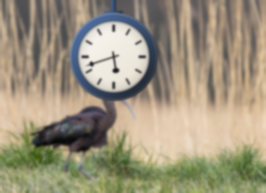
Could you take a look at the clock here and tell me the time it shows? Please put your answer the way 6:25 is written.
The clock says 5:42
